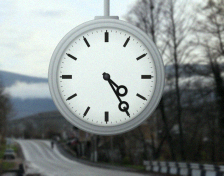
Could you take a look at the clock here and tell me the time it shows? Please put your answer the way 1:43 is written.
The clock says 4:25
